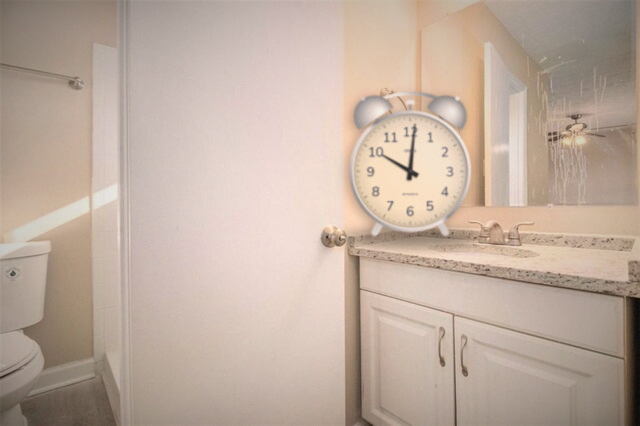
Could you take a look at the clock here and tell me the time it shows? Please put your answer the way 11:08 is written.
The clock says 10:01
